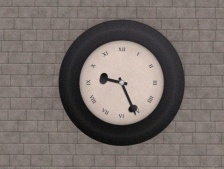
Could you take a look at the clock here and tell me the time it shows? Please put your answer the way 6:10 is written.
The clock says 9:26
